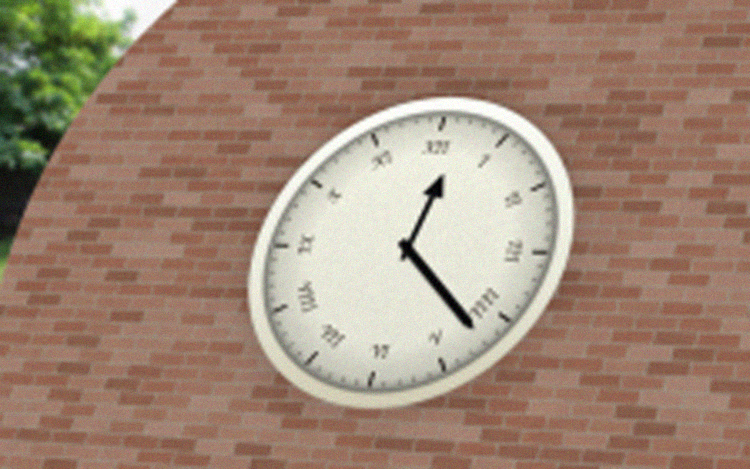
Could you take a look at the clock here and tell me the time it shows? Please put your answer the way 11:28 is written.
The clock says 12:22
